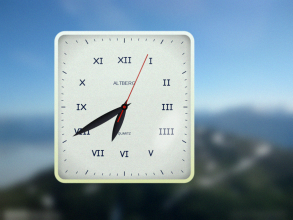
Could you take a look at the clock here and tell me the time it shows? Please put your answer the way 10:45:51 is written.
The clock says 6:40:04
